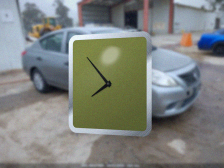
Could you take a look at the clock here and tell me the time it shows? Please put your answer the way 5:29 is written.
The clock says 7:53
